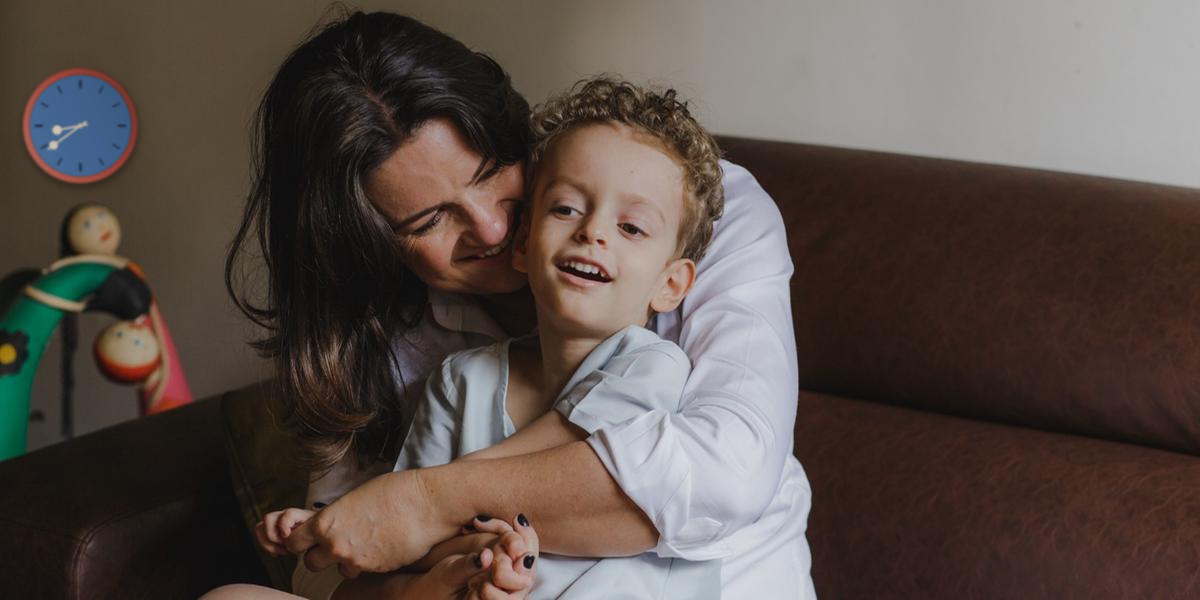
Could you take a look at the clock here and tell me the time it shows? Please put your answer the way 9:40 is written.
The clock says 8:39
